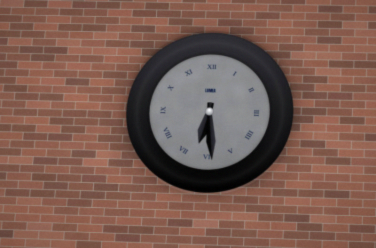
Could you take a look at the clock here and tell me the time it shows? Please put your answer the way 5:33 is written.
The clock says 6:29
